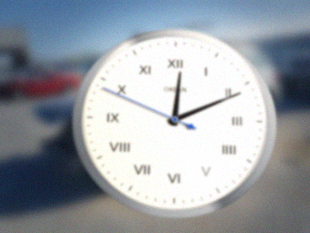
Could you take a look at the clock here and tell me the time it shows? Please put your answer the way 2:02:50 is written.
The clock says 12:10:49
